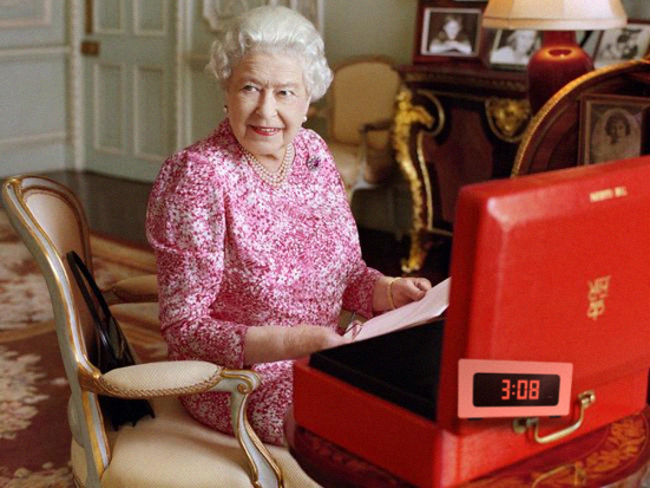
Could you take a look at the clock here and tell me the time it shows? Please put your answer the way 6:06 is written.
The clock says 3:08
